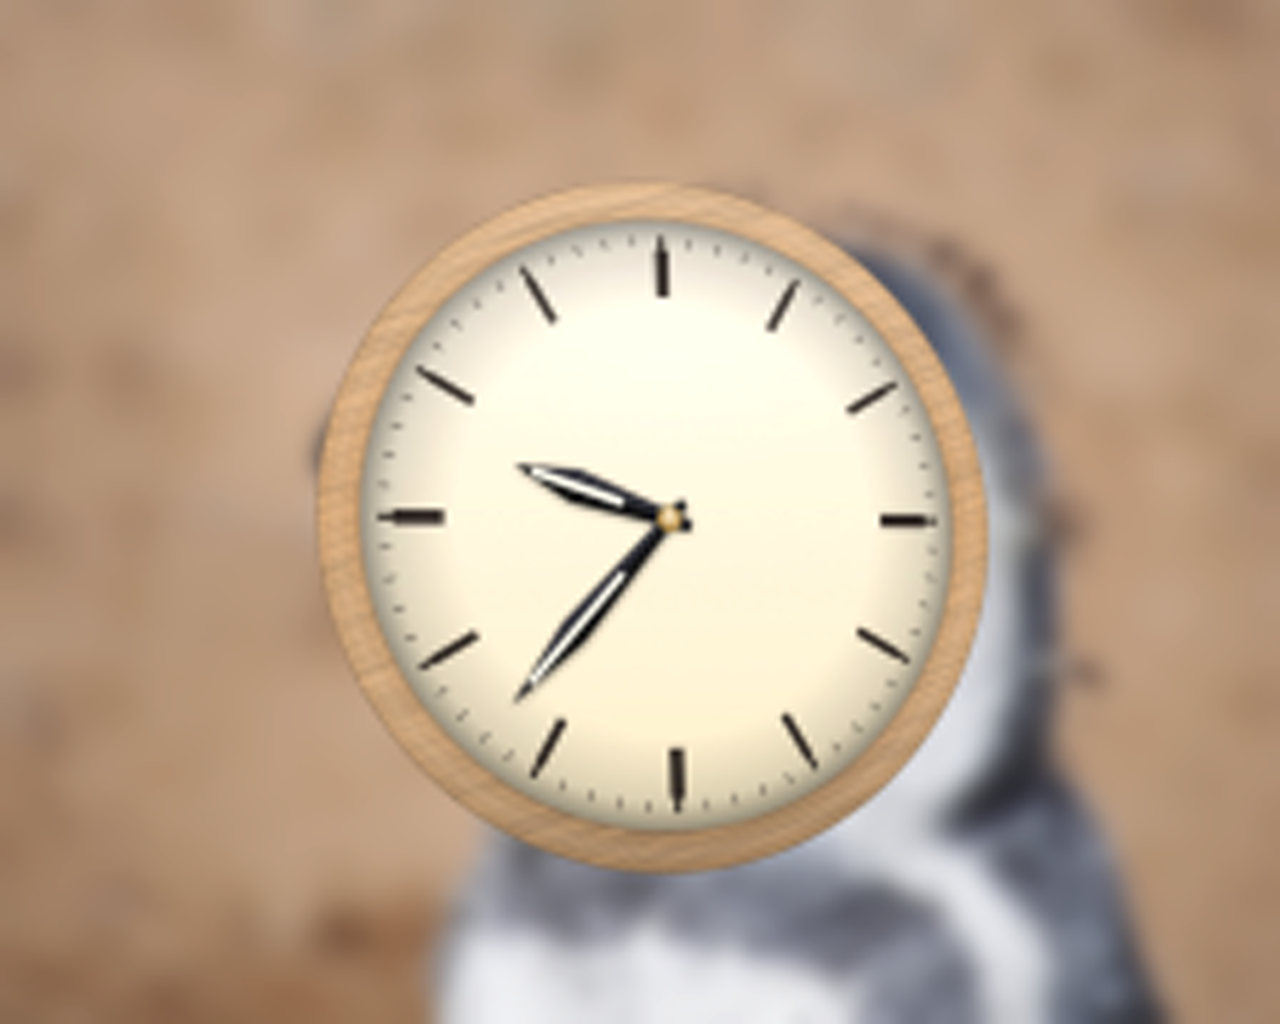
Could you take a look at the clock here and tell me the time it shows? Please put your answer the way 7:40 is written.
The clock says 9:37
